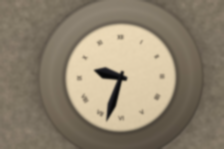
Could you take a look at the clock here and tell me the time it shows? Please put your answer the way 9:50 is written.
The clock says 9:33
